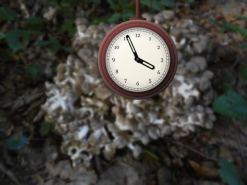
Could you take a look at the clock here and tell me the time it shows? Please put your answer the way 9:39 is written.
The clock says 3:56
